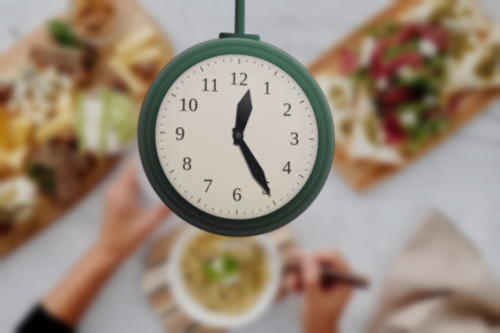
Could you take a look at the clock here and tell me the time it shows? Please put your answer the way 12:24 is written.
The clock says 12:25
